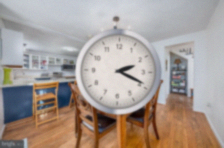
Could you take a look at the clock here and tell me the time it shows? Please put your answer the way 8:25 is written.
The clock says 2:19
